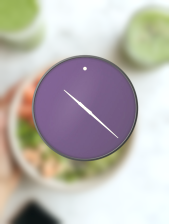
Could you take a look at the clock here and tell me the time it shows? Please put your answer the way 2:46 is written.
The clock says 10:22
